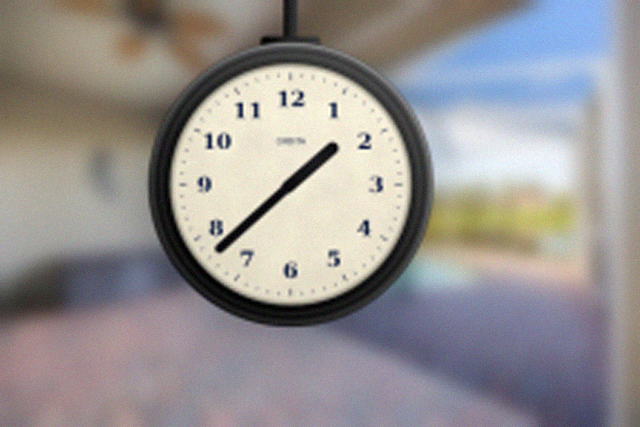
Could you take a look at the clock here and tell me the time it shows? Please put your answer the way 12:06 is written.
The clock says 1:38
